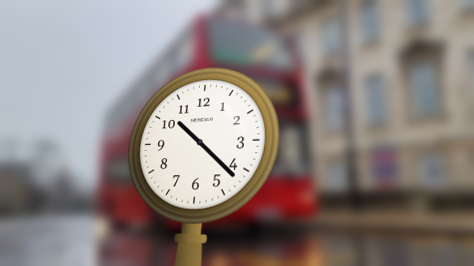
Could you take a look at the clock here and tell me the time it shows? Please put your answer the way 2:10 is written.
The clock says 10:22
